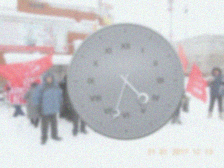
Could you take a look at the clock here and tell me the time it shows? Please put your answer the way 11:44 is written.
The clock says 4:33
